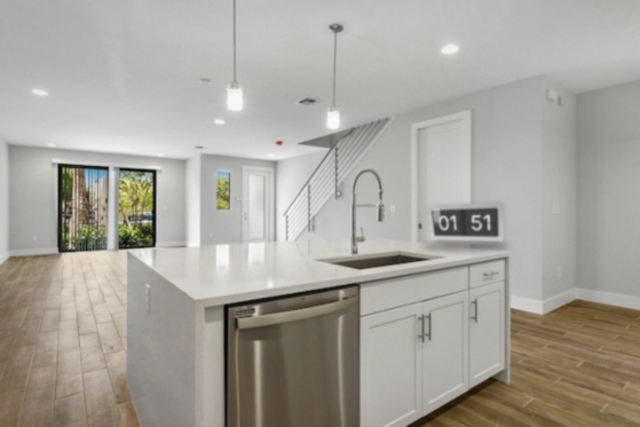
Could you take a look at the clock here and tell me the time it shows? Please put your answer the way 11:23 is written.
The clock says 1:51
